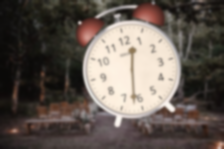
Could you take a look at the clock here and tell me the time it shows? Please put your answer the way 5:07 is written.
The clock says 12:32
